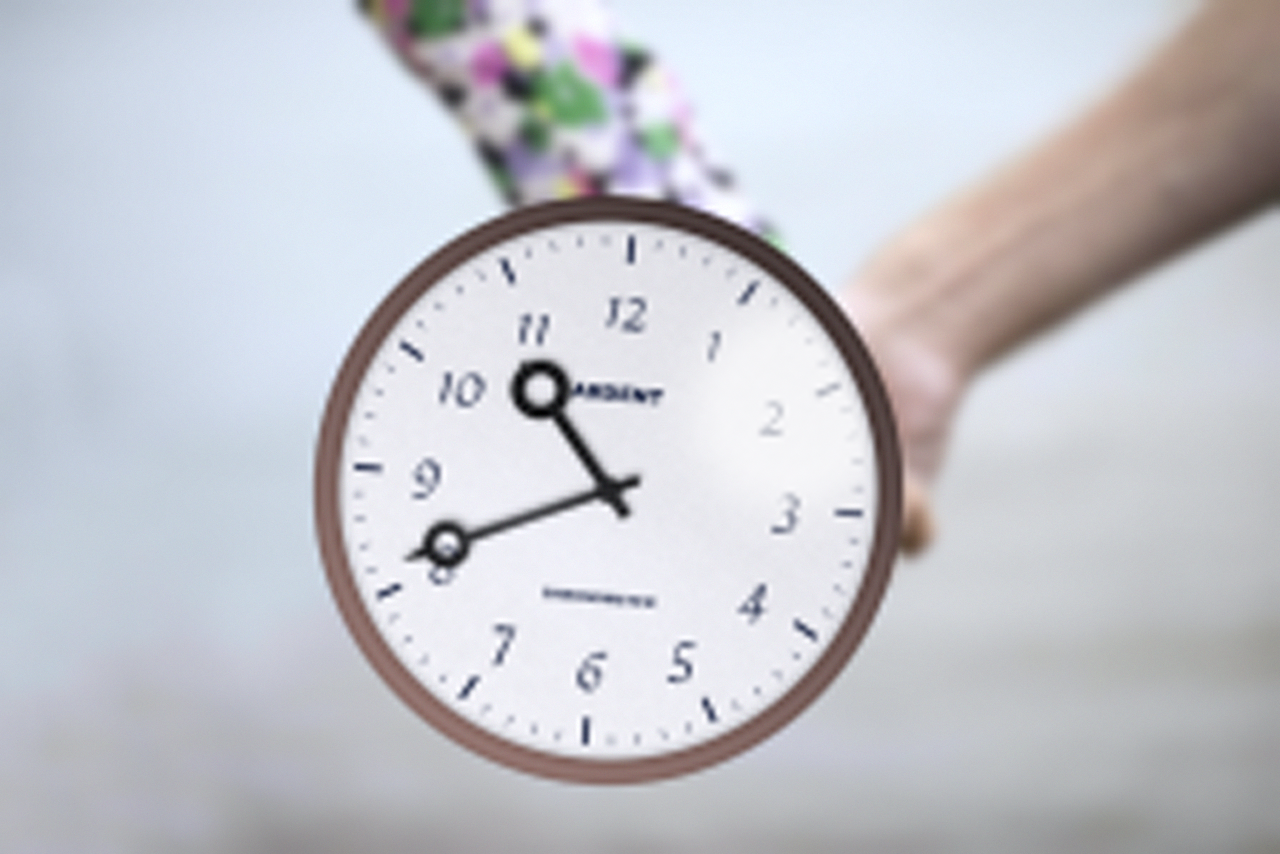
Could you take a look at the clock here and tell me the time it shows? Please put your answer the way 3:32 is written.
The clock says 10:41
